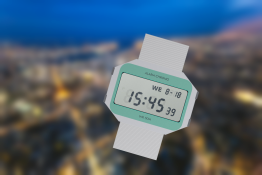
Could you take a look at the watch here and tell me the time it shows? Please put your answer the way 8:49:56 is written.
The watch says 15:45:39
